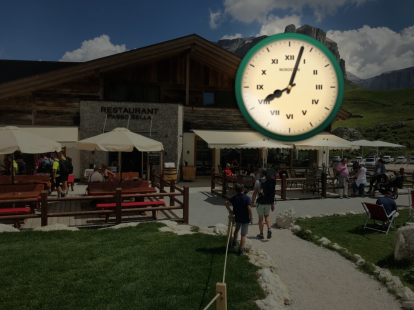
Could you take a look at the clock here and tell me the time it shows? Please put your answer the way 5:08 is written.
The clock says 8:03
